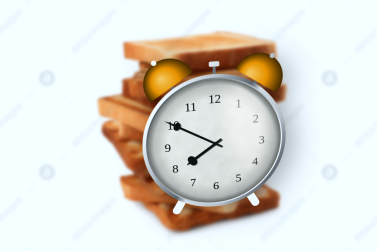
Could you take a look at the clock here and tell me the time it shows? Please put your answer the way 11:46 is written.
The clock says 7:50
